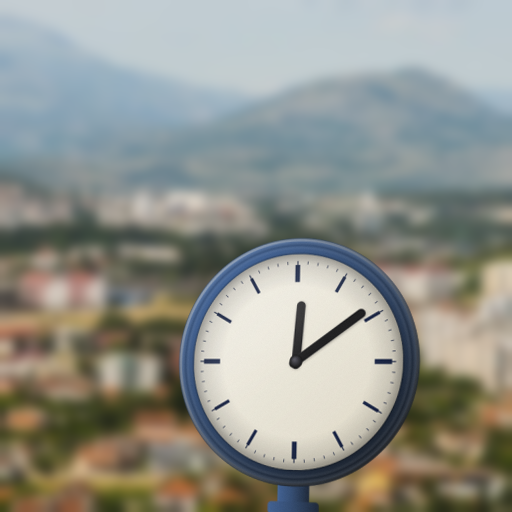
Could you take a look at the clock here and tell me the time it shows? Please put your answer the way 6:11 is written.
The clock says 12:09
